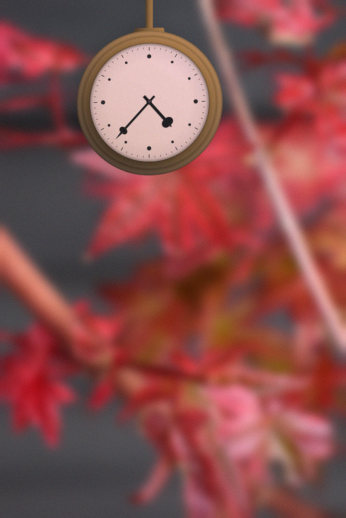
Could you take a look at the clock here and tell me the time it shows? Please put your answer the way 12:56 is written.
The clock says 4:37
